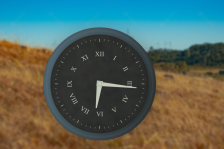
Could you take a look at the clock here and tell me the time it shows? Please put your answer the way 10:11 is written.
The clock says 6:16
